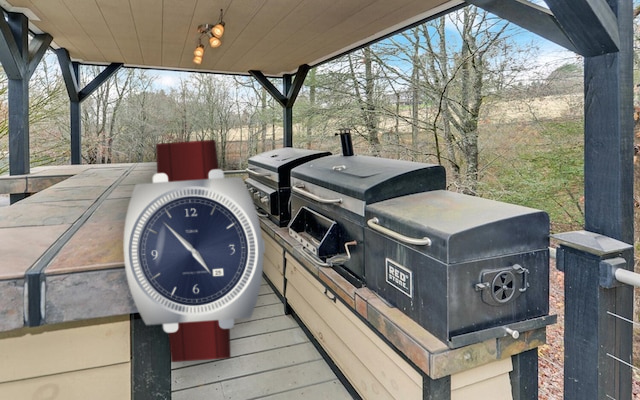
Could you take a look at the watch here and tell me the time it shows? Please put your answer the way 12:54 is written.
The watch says 4:53
